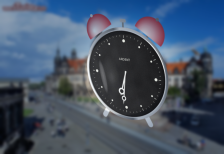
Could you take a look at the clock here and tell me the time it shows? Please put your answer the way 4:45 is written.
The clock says 6:31
